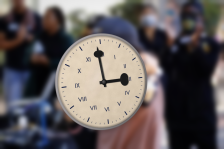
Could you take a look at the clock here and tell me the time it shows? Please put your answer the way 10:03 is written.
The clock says 2:59
